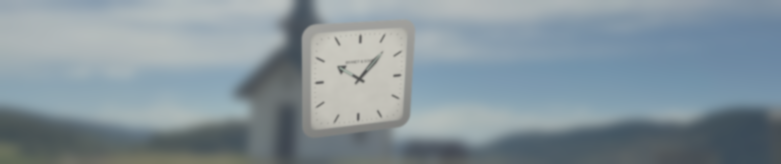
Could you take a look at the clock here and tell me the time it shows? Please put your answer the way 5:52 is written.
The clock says 10:07
